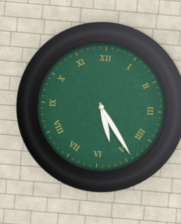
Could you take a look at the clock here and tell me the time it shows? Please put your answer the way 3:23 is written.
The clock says 5:24
